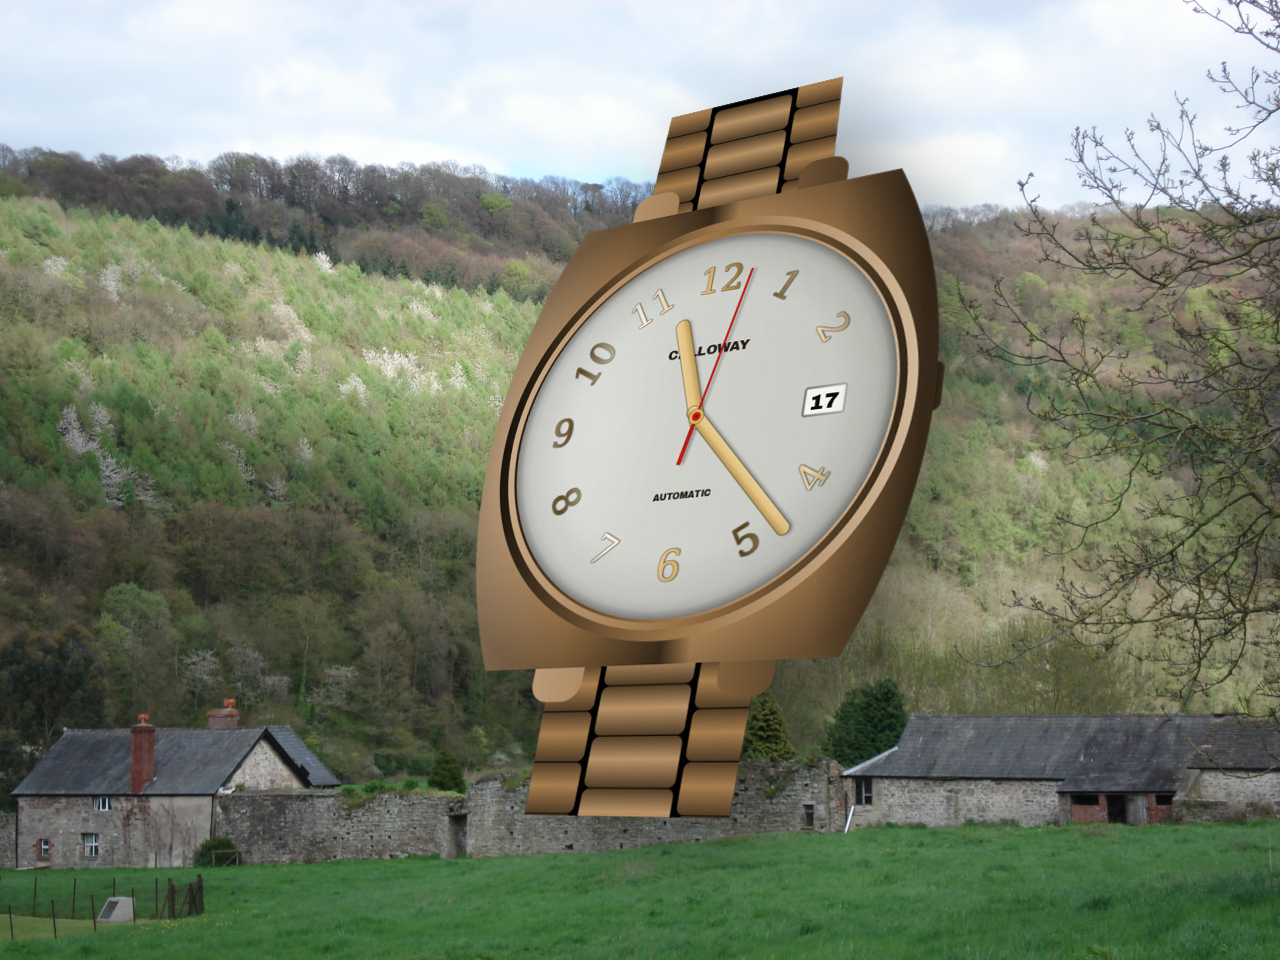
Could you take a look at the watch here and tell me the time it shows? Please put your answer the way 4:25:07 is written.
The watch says 11:23:02
